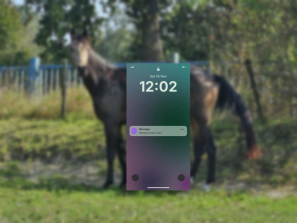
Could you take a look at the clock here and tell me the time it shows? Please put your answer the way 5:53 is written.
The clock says 12:02
